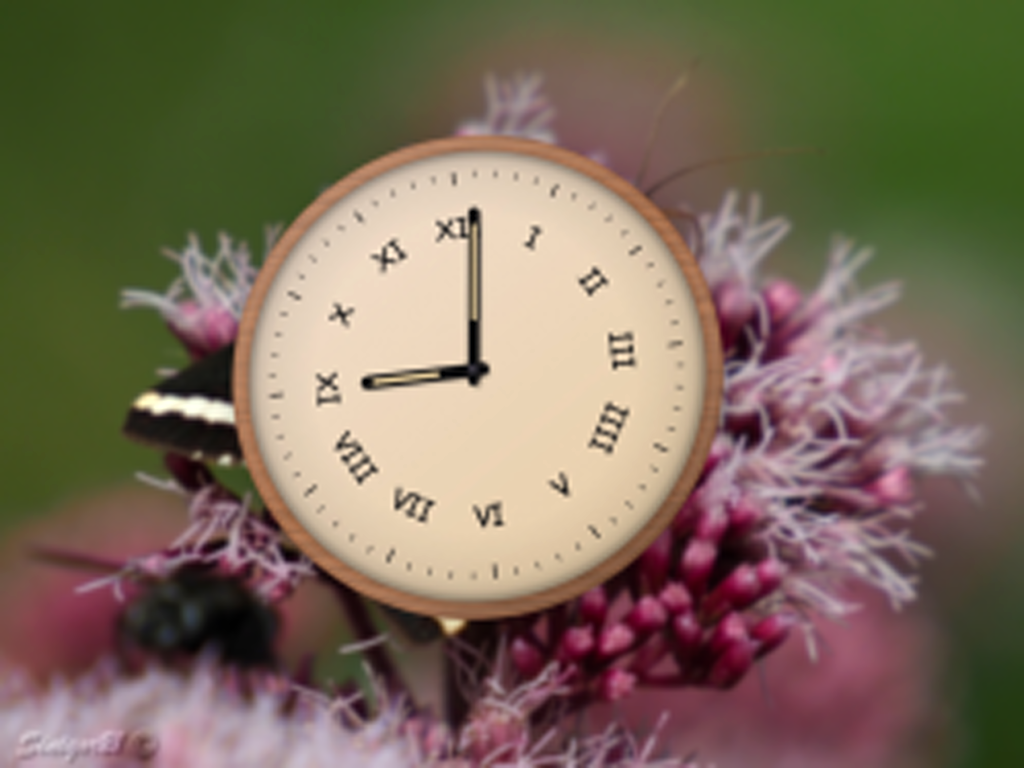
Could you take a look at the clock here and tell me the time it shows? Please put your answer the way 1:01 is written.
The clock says 9:01
